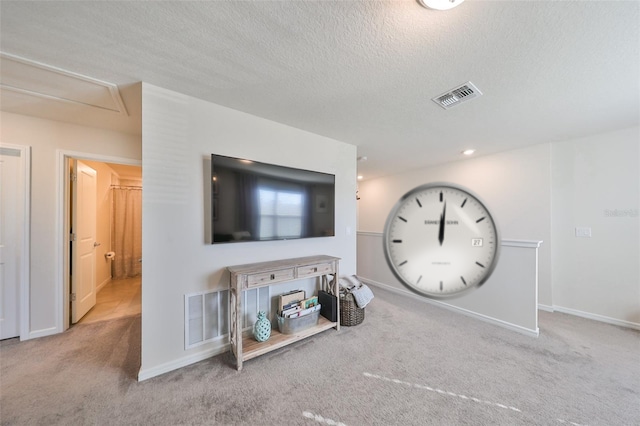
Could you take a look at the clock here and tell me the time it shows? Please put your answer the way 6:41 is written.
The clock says 12:01
